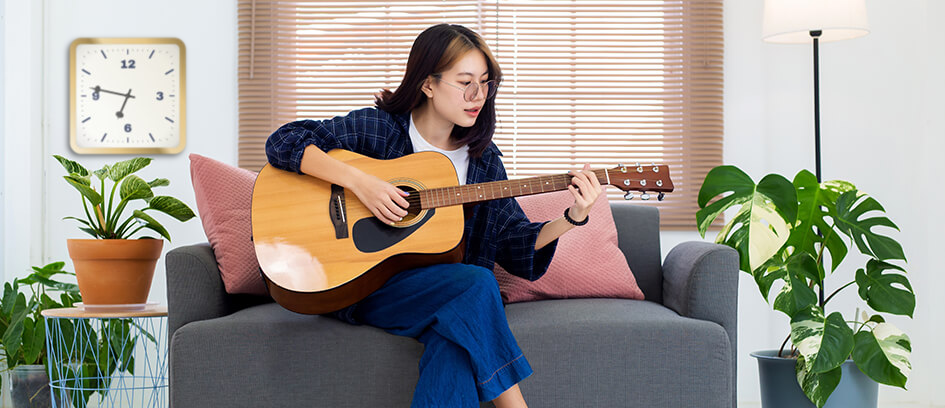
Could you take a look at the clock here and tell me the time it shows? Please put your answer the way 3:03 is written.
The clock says 6:47
